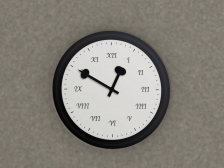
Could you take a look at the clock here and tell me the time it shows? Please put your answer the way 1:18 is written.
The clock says 12:50
